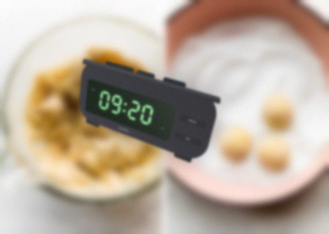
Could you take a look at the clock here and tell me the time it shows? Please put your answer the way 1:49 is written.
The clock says 9:20
